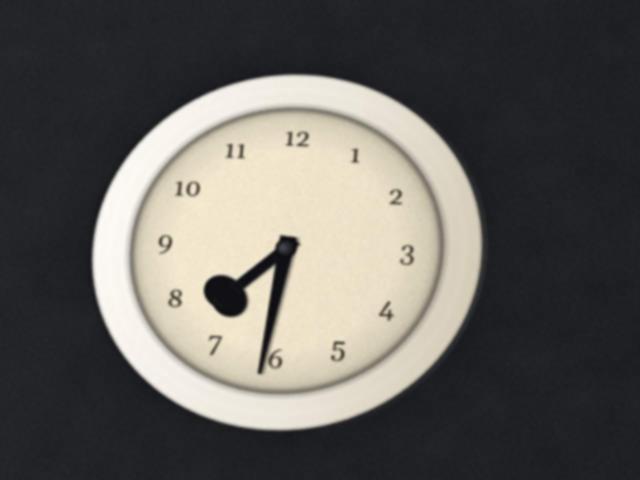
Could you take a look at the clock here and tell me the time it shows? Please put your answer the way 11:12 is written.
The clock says 7:31
